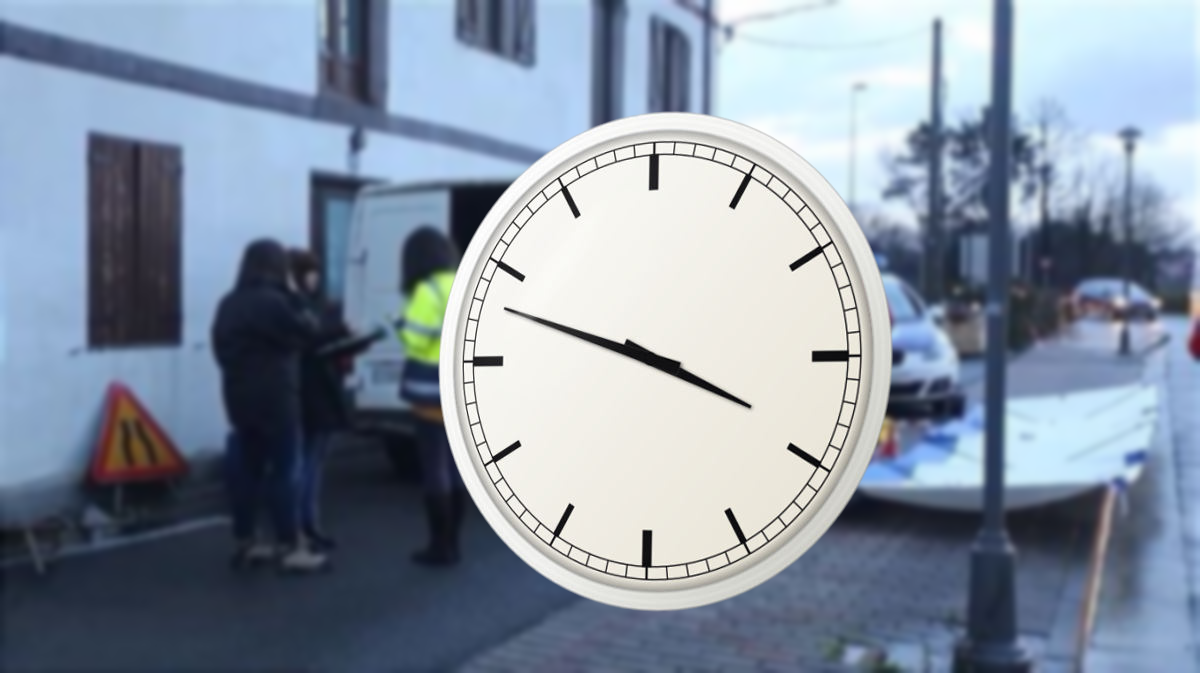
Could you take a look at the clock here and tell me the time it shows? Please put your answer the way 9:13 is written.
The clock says 3:48
